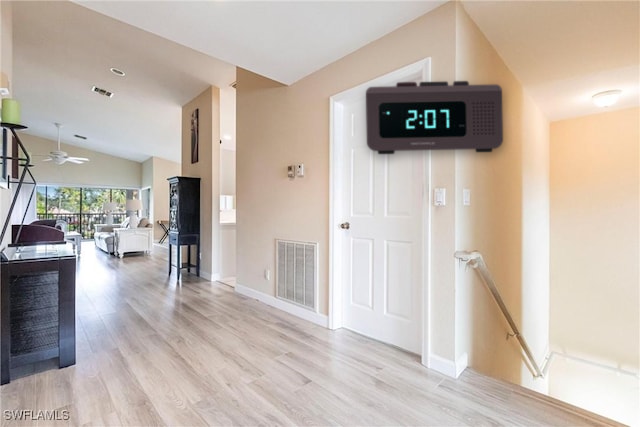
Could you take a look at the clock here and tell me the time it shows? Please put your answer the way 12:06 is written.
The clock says 2:07
